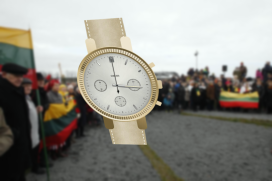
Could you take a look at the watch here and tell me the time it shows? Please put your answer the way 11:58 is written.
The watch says 3:16
